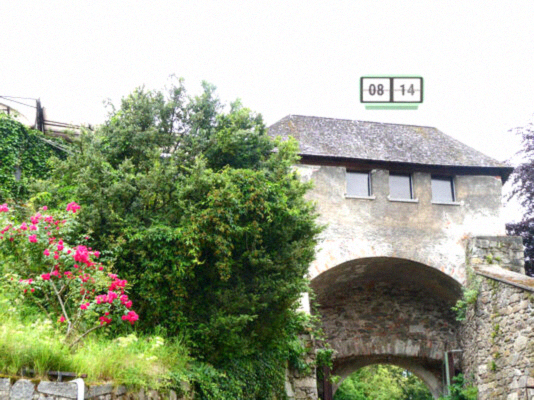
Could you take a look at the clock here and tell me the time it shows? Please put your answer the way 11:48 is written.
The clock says 8:14
